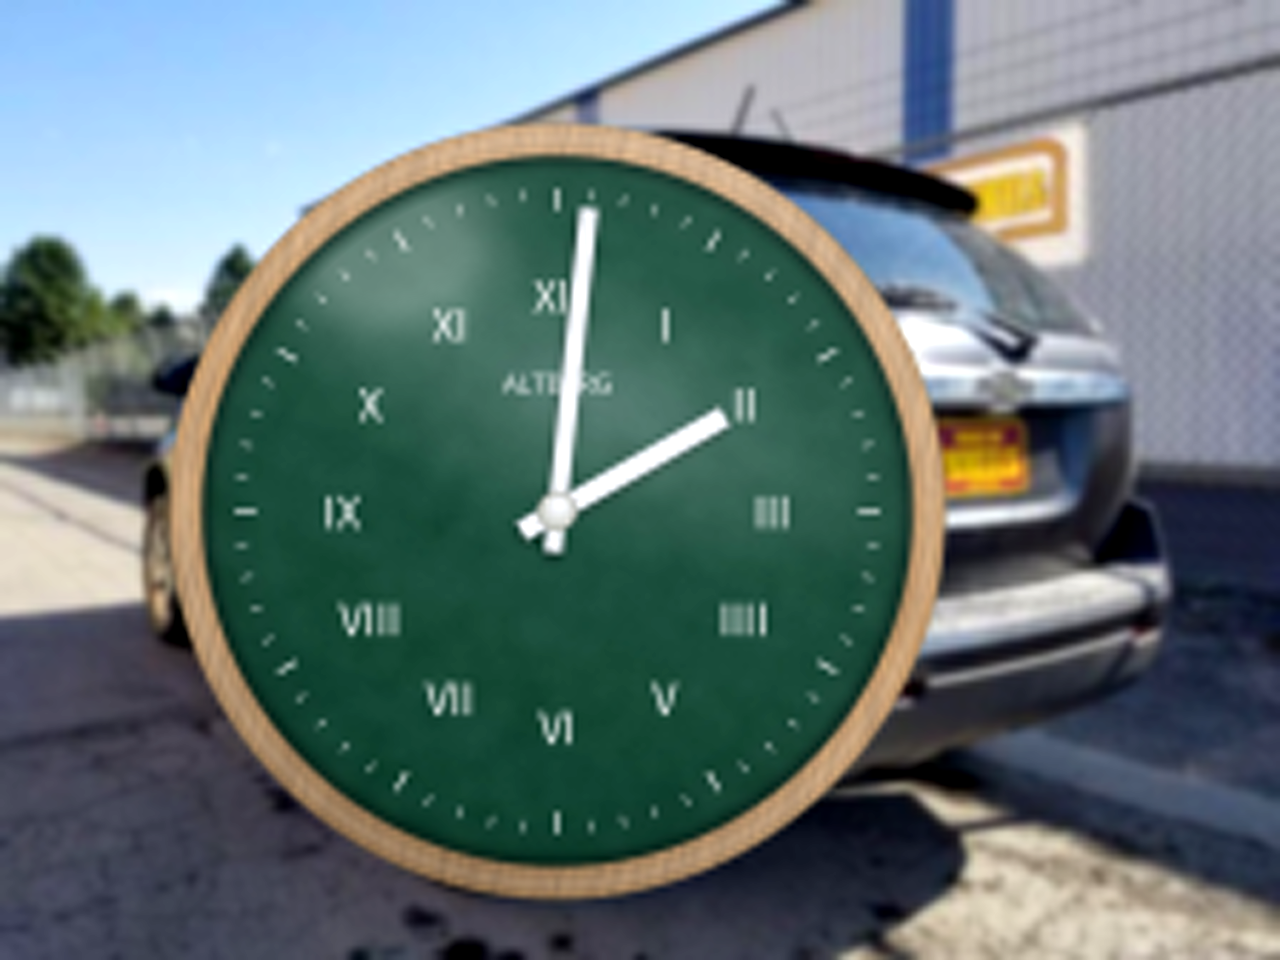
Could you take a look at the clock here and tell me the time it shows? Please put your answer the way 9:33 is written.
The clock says 2:01
